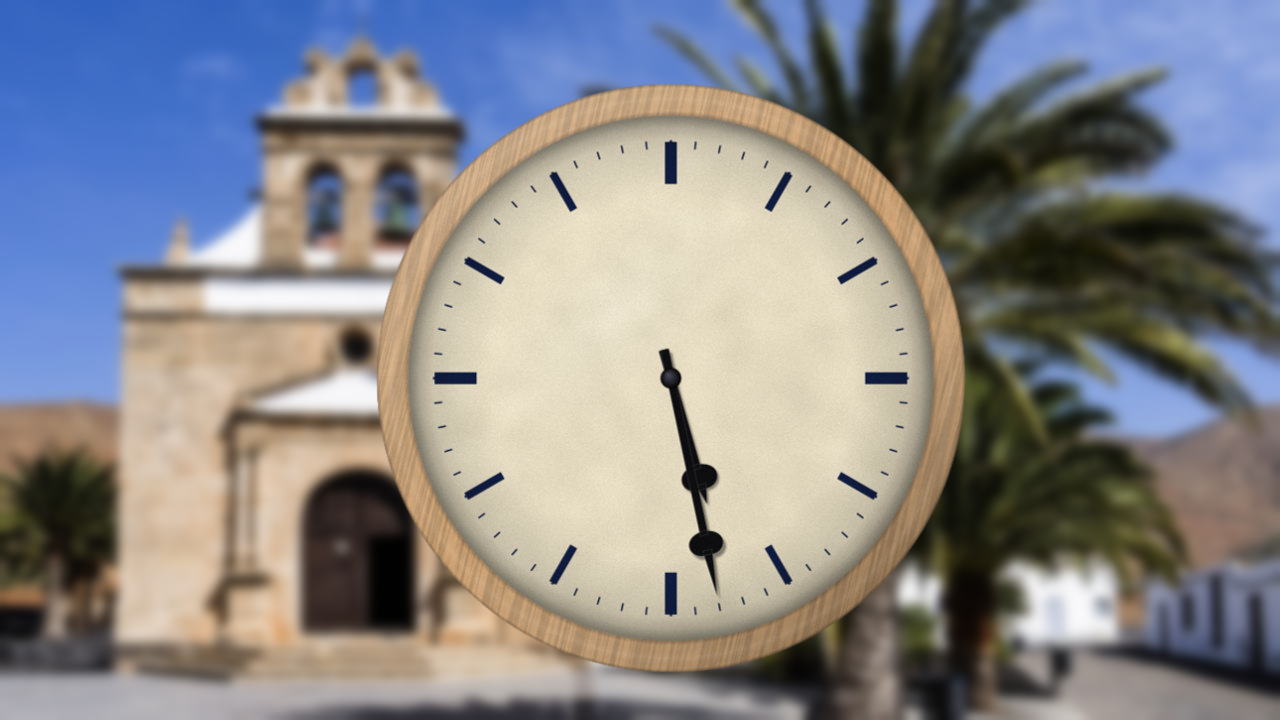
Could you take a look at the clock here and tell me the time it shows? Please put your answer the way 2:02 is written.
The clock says 5:28
